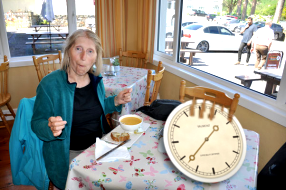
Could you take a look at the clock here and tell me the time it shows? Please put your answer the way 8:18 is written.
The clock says 1:38
